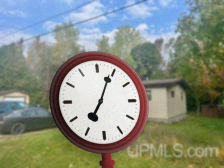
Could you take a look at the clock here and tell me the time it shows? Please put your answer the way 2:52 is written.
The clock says 7:04
